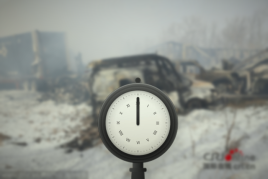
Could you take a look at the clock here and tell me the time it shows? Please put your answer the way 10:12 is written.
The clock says 12:00
